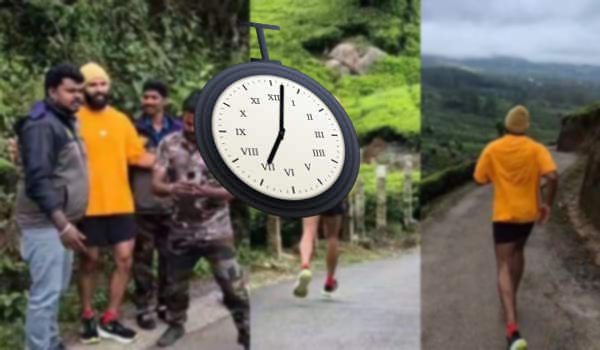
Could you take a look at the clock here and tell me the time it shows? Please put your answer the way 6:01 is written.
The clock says 7:02
